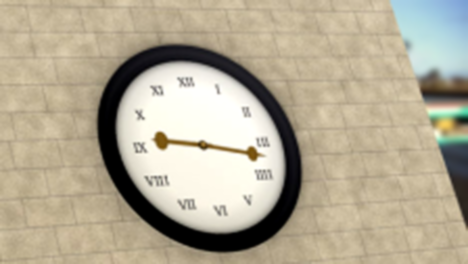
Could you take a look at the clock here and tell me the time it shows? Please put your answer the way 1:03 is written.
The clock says 9:17
